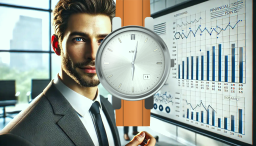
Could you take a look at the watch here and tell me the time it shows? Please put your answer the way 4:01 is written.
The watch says 6:02
